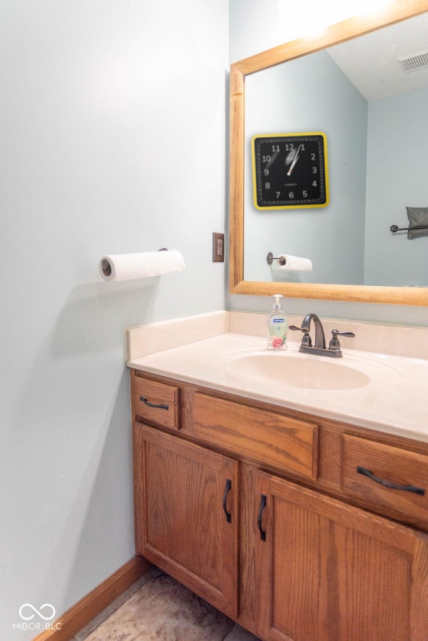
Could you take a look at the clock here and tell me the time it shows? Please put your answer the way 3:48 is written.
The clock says 1:04
